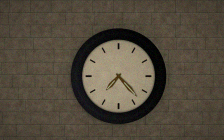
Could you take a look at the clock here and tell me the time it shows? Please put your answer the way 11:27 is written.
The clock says 7:23
